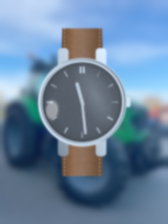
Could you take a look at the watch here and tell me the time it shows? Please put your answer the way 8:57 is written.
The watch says 11:29
